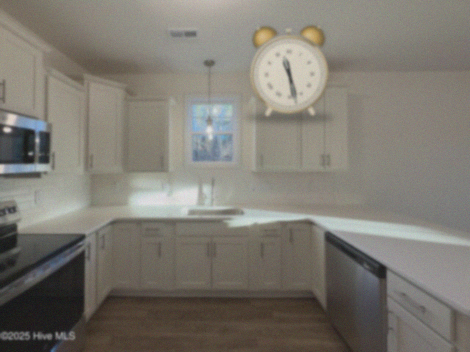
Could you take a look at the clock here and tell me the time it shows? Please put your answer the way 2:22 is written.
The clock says 11:28
